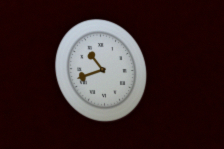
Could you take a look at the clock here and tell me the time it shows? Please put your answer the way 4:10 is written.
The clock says 10:42
